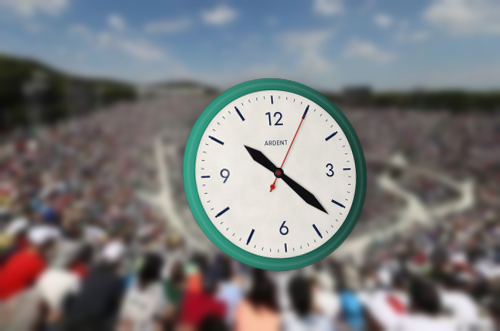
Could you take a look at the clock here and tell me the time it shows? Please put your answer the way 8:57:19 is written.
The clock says 10:22:05
